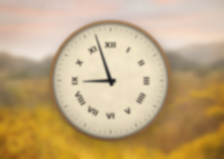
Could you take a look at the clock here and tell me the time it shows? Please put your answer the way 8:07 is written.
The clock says 8:57
